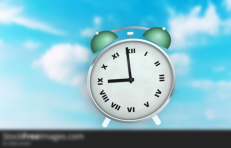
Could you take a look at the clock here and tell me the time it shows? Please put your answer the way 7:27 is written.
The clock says 8:59
